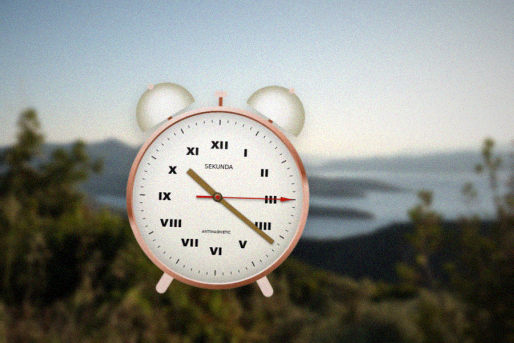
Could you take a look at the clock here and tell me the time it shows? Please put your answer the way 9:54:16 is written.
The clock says 10:21:15
